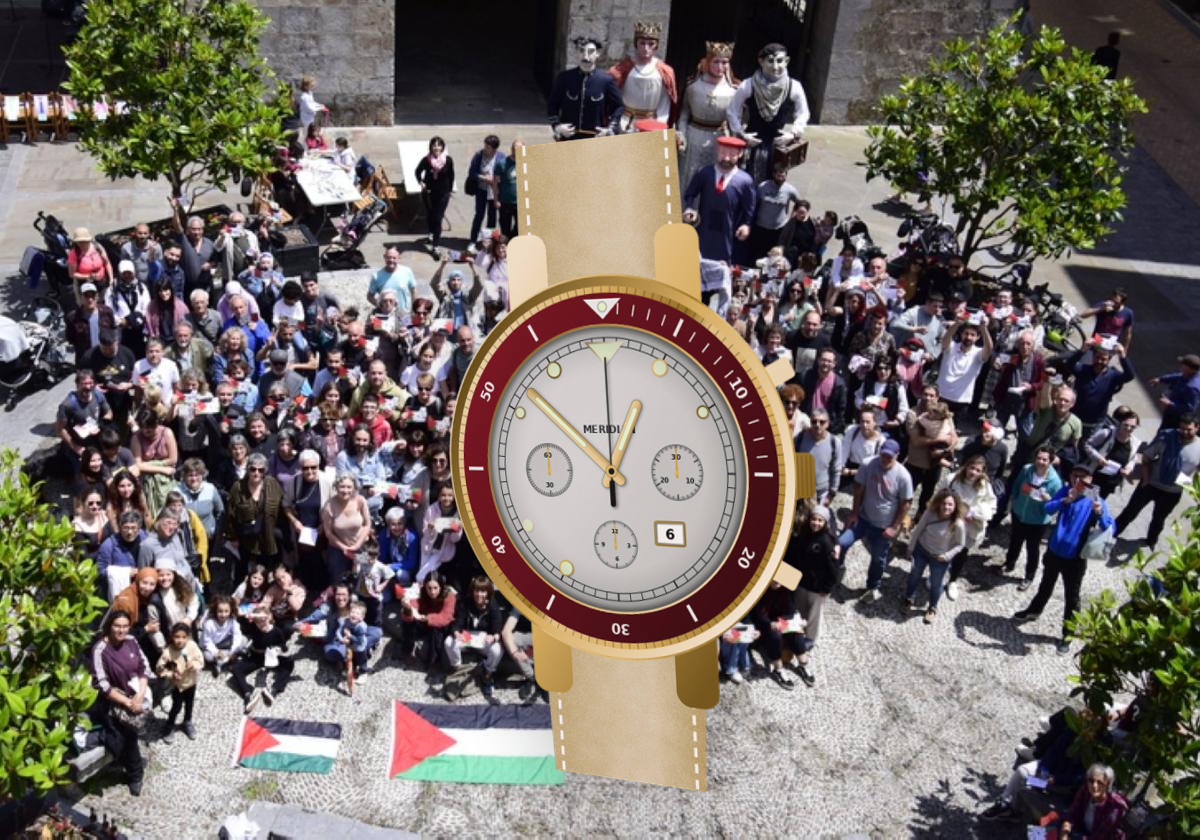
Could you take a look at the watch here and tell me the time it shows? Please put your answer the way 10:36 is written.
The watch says 12:52
